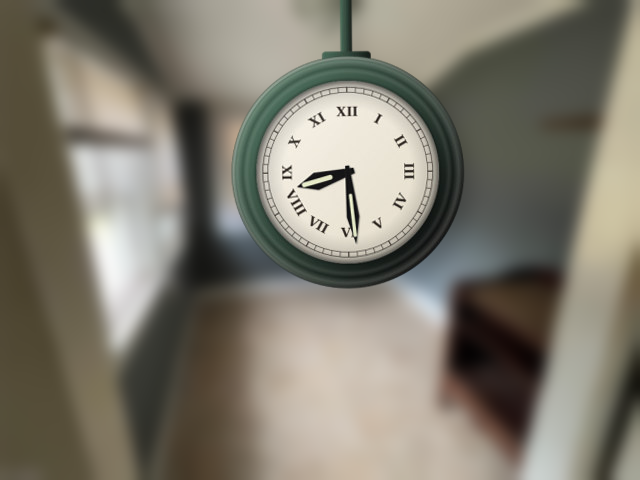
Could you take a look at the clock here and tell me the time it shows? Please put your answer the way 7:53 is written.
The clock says 8:29
